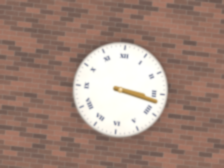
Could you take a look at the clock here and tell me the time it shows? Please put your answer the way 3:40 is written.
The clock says 3:17
